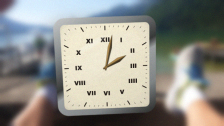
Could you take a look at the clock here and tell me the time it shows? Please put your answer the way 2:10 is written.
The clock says 2:02
